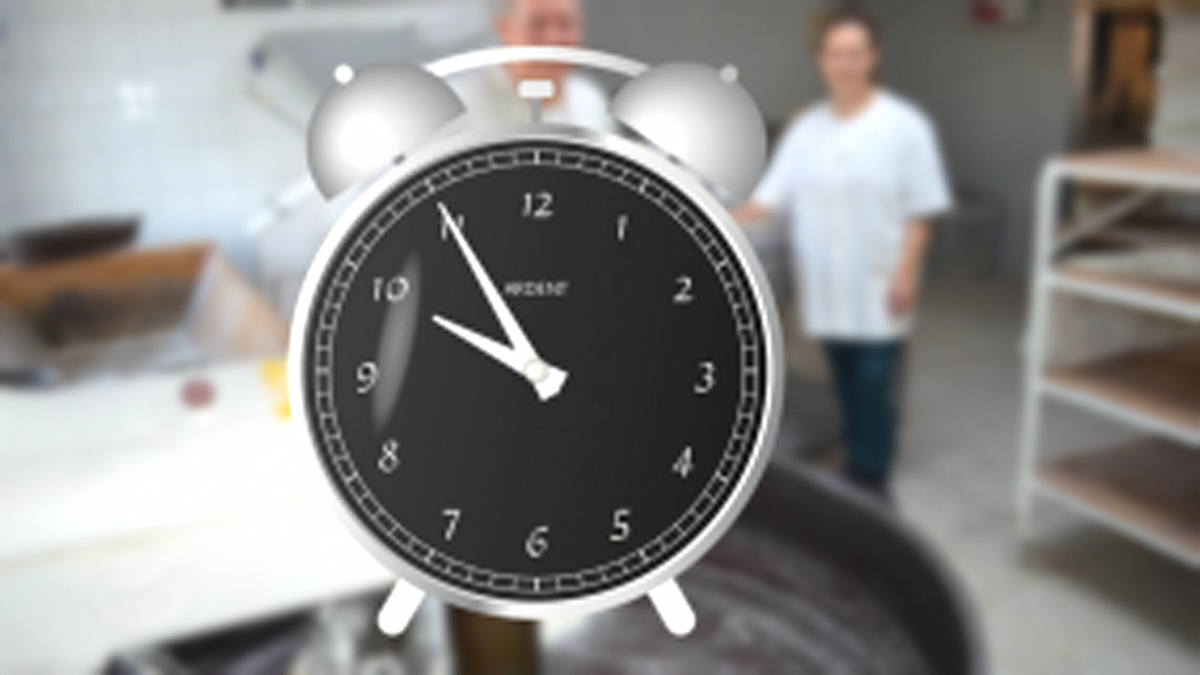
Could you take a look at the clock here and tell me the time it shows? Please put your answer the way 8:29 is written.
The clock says 9:55
